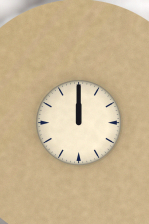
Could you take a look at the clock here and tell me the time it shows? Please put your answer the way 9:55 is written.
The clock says 12:00
